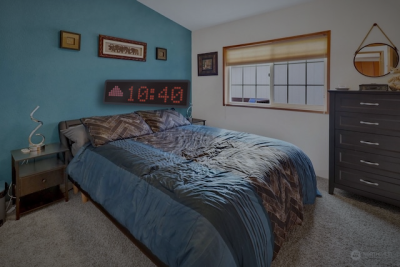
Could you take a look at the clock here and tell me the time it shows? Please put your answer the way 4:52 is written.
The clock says 10:40
